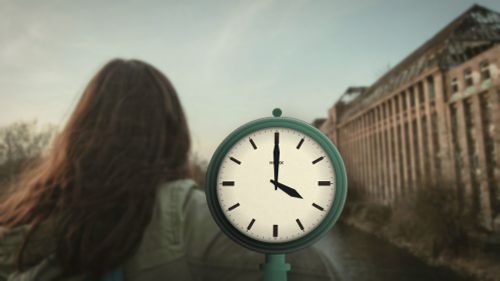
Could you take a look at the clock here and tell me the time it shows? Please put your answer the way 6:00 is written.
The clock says 4:00
